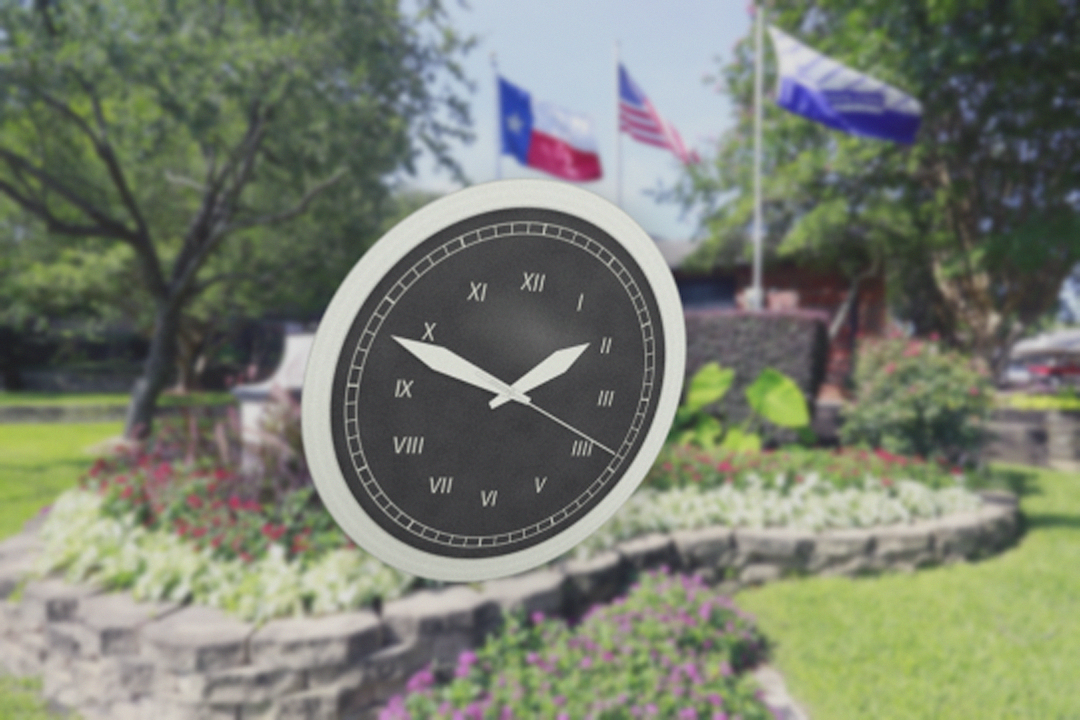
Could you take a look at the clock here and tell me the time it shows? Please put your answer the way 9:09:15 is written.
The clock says 1:48:19
